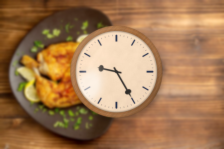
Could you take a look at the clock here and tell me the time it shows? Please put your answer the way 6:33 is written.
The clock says 9:25
